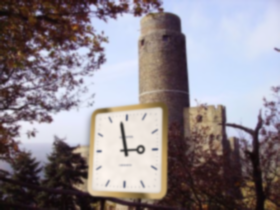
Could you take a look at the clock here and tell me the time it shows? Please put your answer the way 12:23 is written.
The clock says 2:58
